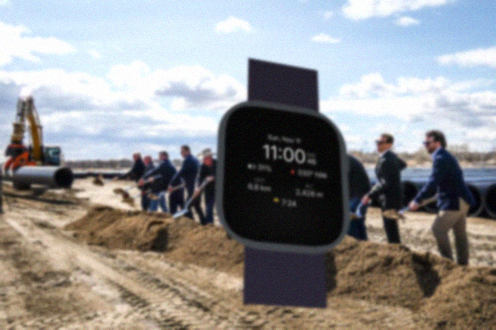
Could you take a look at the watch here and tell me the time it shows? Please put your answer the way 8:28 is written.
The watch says 11:00
